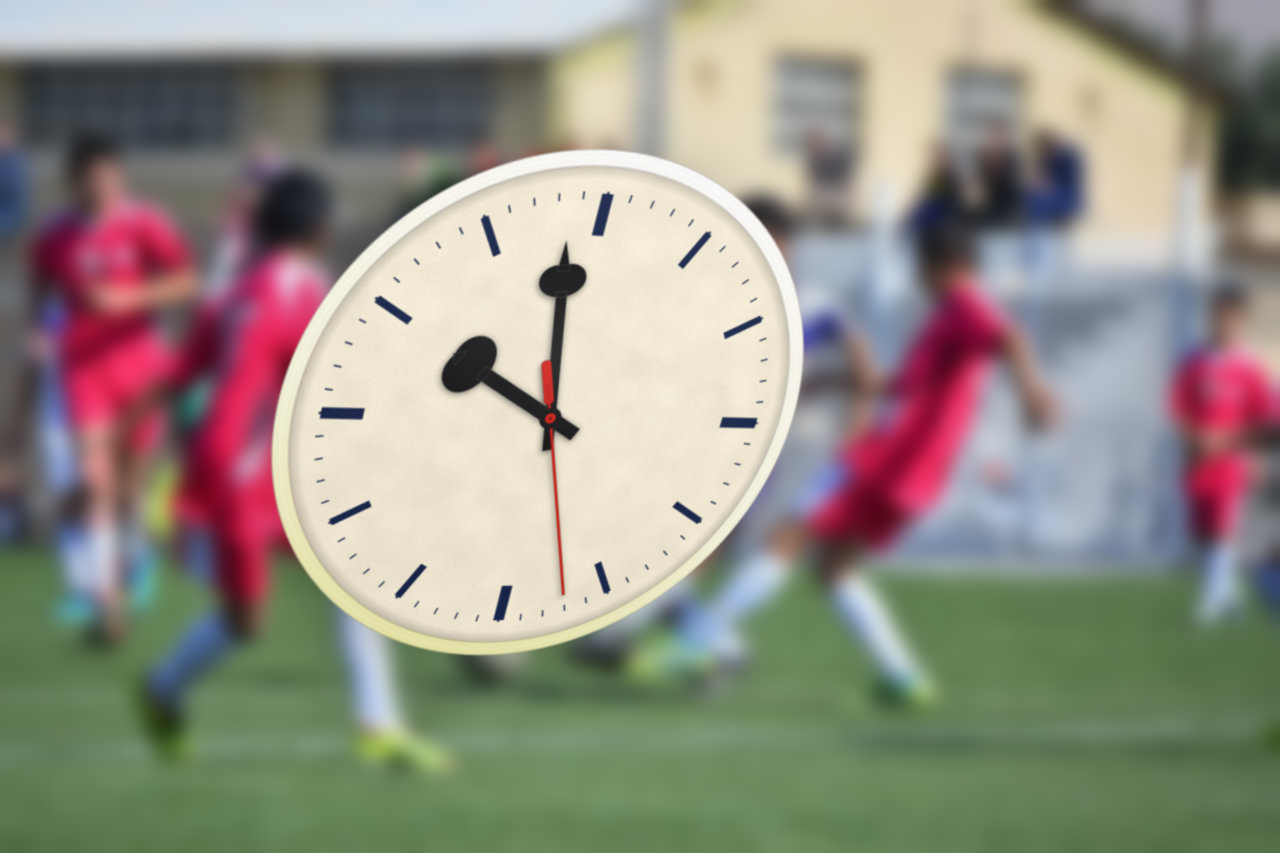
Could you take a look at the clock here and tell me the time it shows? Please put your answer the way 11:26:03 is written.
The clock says 9:58:27
